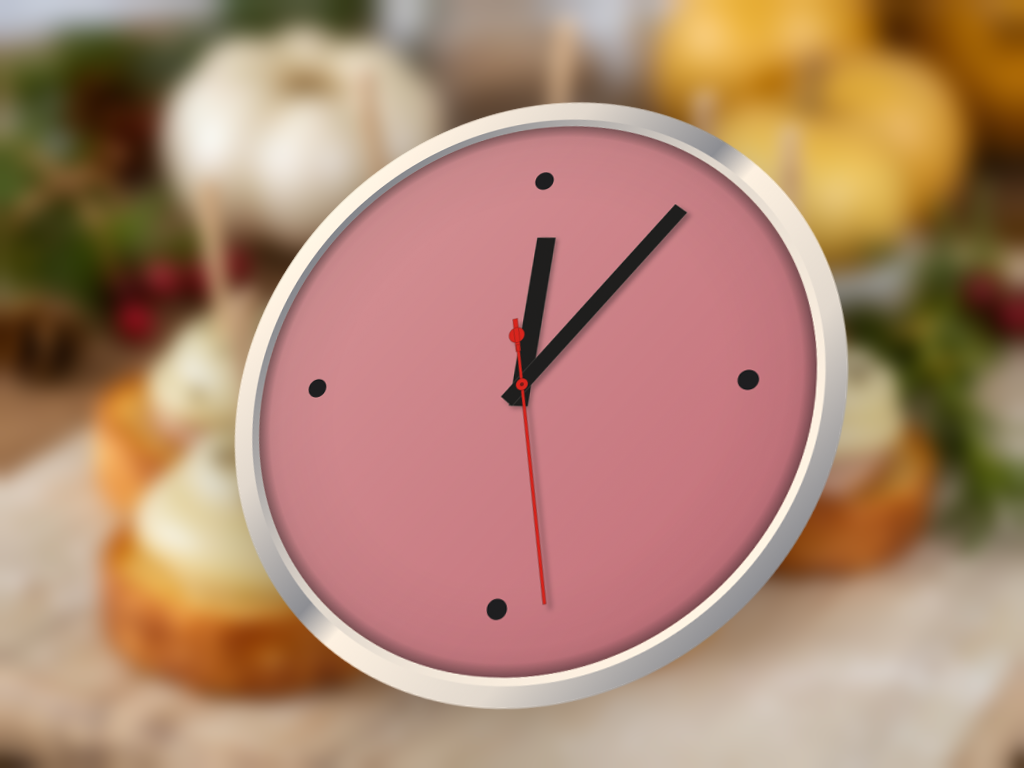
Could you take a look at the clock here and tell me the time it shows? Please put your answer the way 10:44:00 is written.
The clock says 12:06:28
